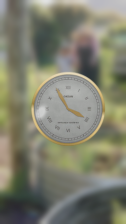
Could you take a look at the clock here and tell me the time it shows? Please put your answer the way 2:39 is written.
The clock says 3:55
